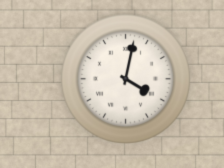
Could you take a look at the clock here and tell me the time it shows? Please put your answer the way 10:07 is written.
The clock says 4:02
